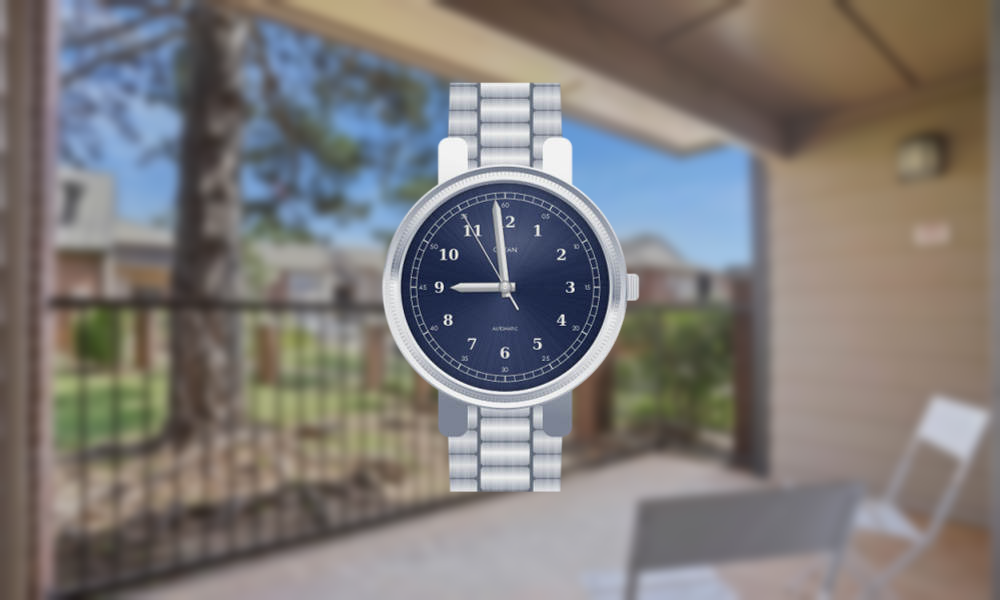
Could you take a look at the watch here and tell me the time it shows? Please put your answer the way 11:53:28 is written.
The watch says 8:58:55
